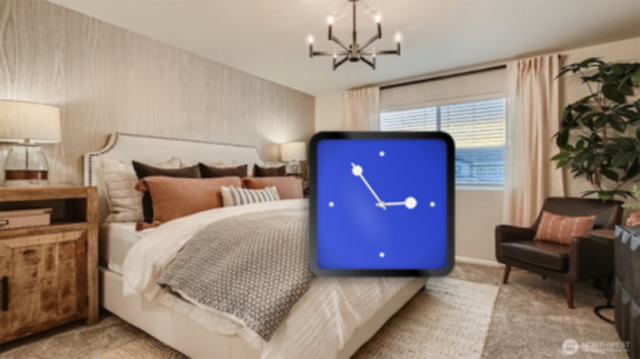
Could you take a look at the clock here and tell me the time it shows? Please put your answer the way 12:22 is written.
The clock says 2:54
